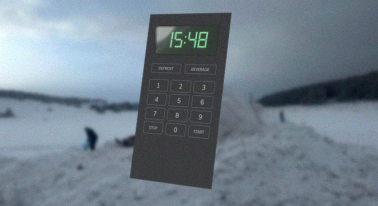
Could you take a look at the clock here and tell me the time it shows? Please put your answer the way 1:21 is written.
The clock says 15:48
